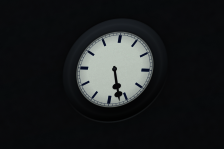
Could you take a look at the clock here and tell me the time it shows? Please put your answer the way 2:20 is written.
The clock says 5:27
